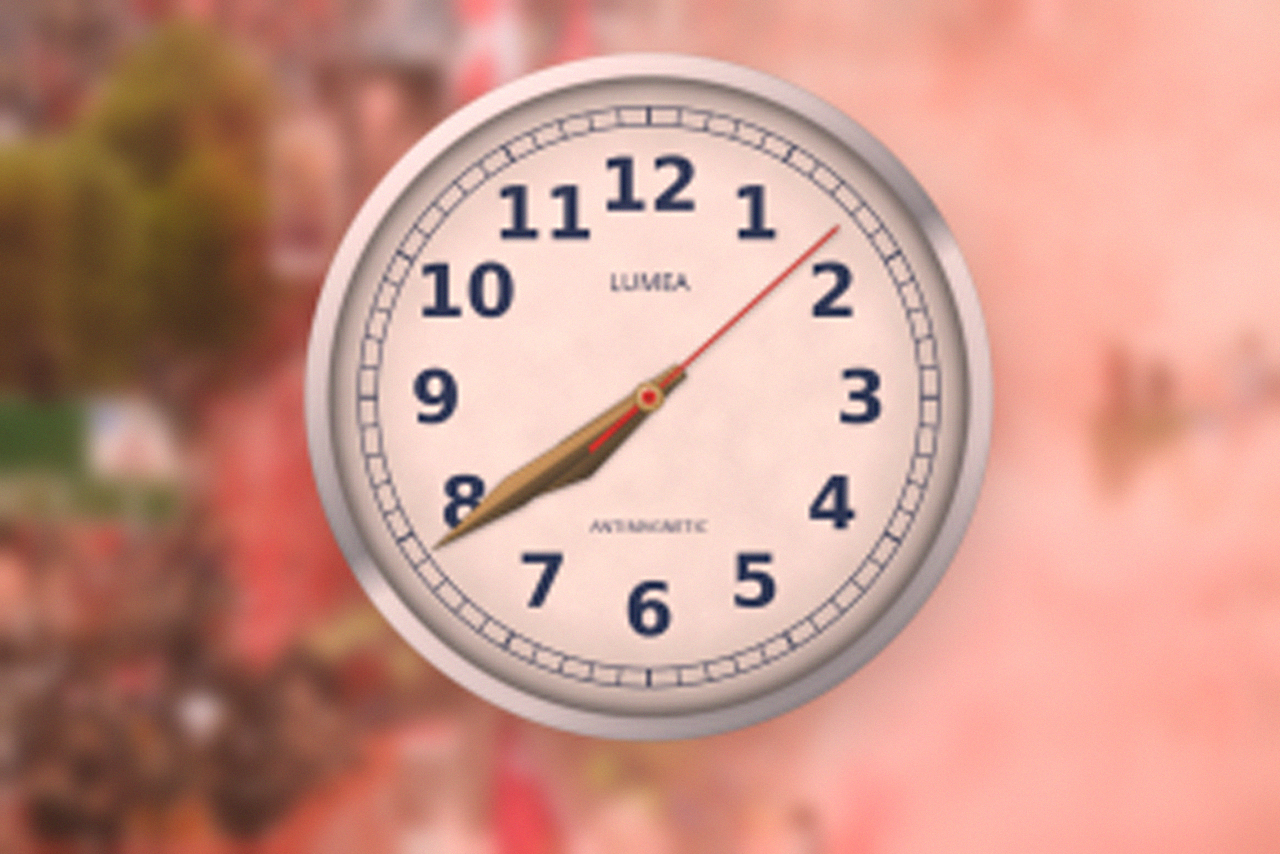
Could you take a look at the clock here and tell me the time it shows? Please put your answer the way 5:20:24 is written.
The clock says 7:39:08
